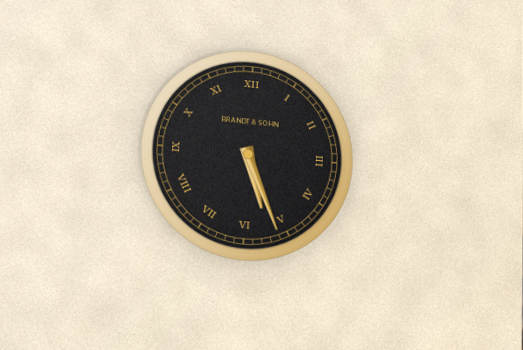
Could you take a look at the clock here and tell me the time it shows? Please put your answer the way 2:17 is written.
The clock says 5:26
